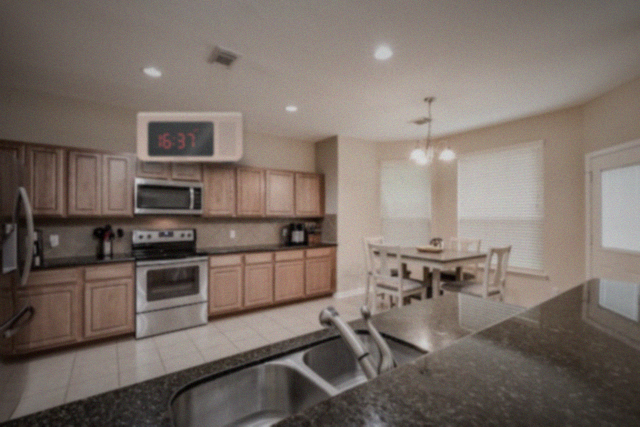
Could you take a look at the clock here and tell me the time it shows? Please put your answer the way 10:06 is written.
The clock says 16:37
